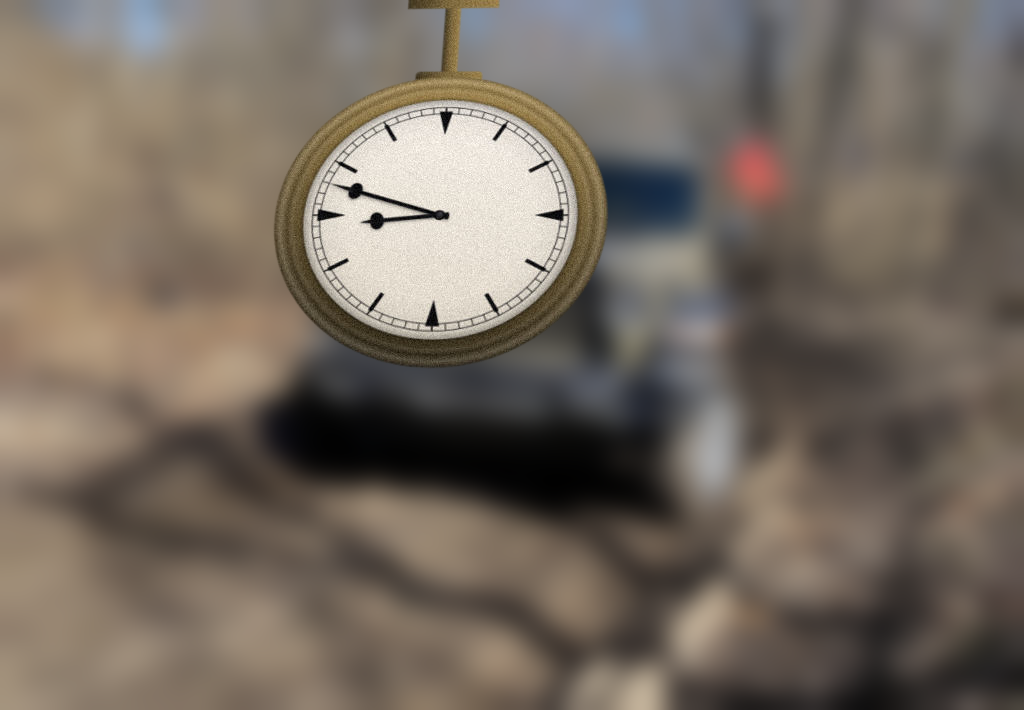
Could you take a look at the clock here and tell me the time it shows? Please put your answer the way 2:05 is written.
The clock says 8:48
